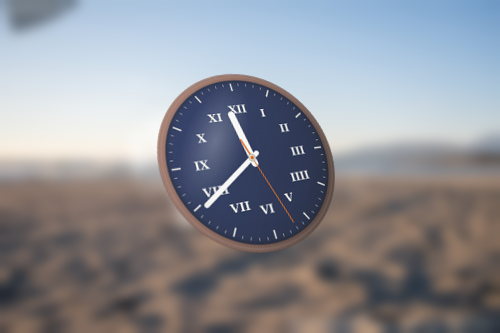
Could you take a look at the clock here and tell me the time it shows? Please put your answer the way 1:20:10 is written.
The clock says 11:39:27
